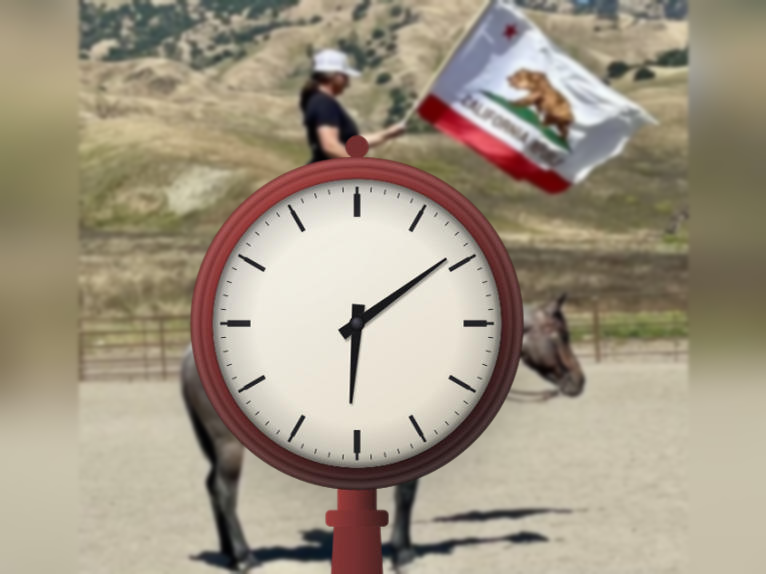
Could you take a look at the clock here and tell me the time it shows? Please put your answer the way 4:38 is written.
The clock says 6:09
